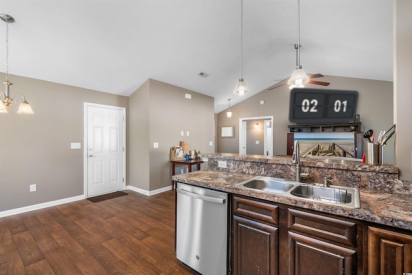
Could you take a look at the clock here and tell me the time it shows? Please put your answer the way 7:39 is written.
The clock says 2:01
